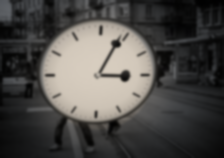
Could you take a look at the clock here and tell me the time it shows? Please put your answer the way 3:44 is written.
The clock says 3:04
